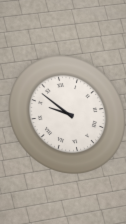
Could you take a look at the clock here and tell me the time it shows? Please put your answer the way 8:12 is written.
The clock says 9:53
